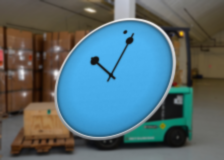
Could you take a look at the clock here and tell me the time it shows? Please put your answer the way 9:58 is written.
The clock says 10:02
